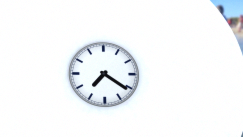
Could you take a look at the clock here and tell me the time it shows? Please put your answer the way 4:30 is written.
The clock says 7:21
